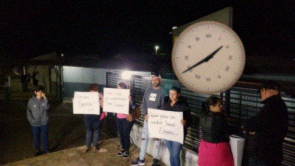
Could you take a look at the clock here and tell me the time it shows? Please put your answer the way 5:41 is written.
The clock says 1:40
